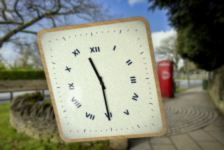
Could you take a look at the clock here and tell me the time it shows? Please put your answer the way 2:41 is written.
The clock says 11:30
